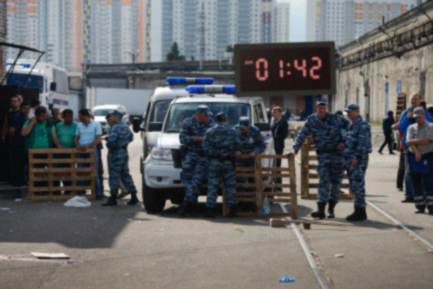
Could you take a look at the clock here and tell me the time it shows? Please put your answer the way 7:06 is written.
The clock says 1:42
